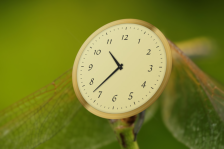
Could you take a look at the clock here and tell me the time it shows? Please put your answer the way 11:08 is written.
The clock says 10:37
